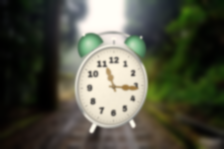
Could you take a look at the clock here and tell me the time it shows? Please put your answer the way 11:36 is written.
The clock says 11:16
